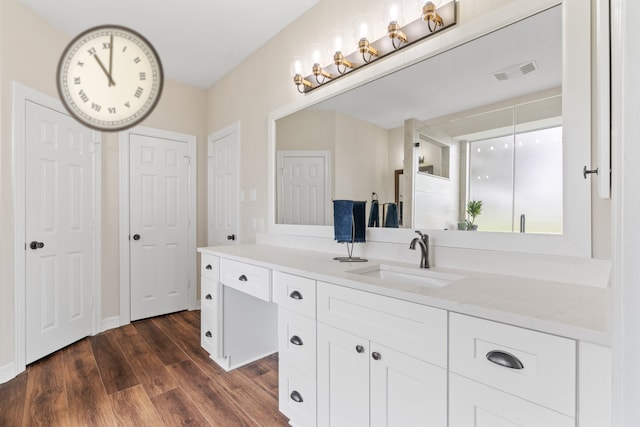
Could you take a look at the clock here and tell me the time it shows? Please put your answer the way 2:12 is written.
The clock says 11:01
